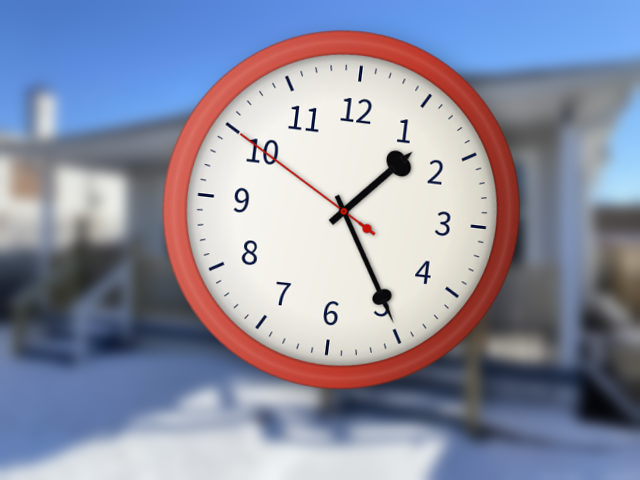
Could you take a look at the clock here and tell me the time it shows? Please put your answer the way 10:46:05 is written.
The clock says 1:24:50
